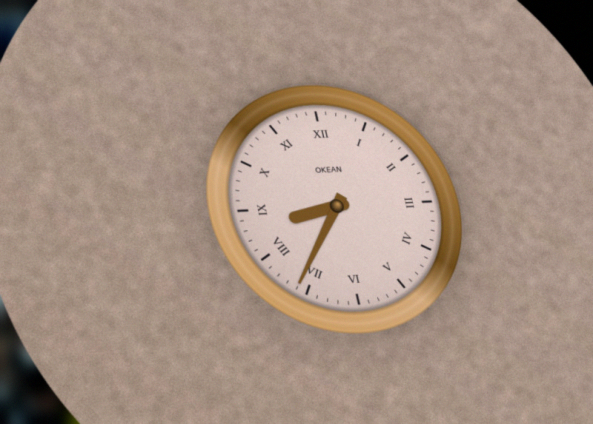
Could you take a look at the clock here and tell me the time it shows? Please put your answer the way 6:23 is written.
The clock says 8:36
